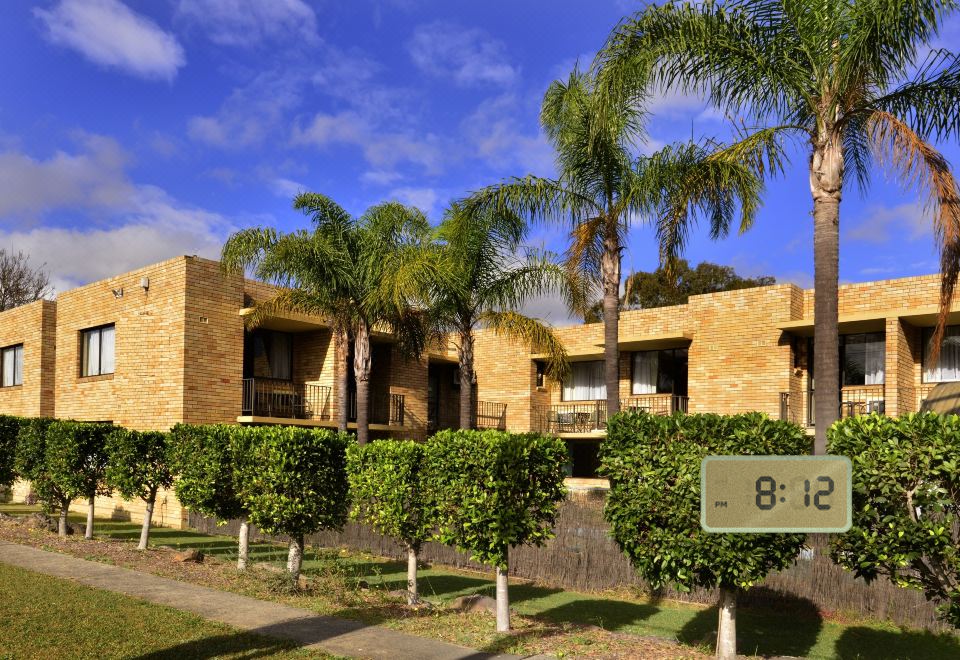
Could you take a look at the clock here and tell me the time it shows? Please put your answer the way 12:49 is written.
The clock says 8:12
